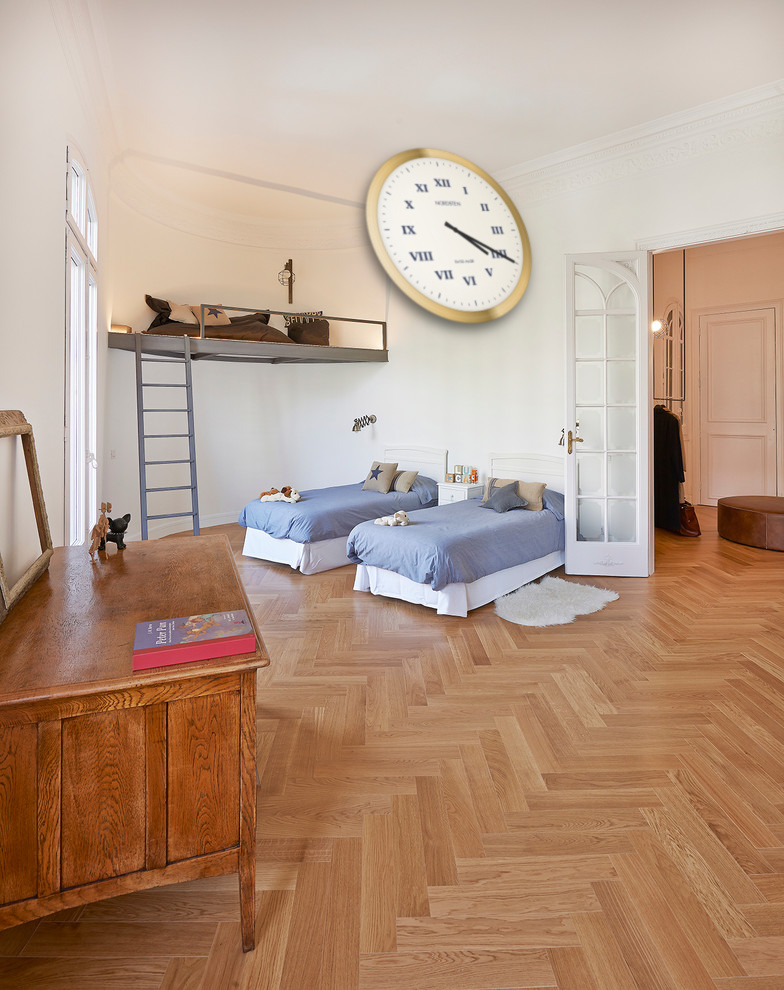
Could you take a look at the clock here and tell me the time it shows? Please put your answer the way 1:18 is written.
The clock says 4:20
